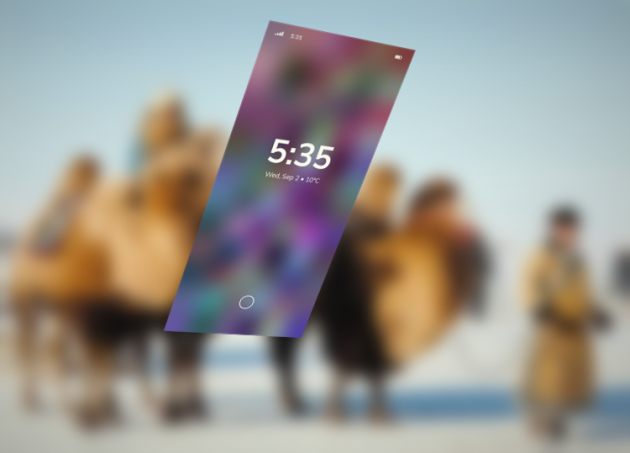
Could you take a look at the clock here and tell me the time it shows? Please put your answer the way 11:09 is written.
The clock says 5:35
